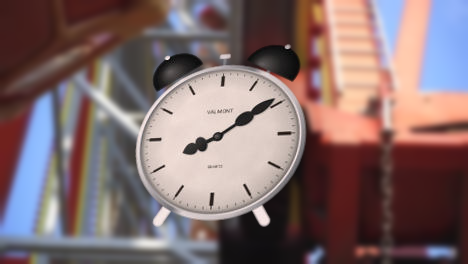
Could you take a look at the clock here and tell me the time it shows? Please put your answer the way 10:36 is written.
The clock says 8:09
